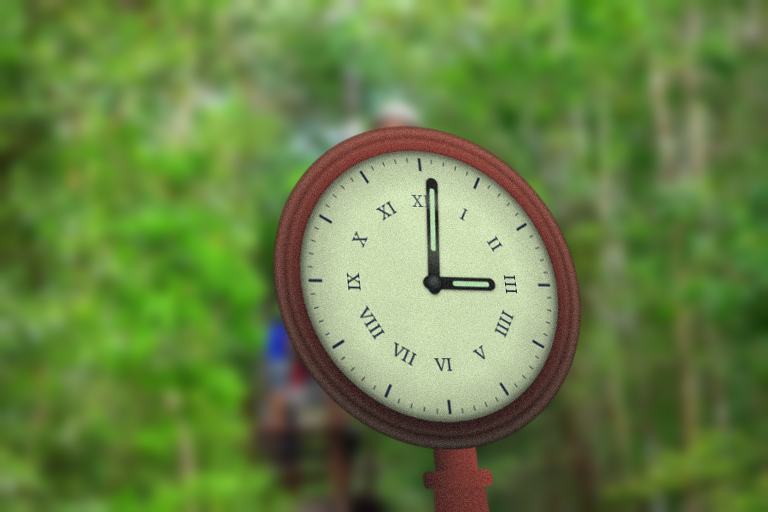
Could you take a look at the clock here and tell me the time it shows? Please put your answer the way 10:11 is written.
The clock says 3:01
